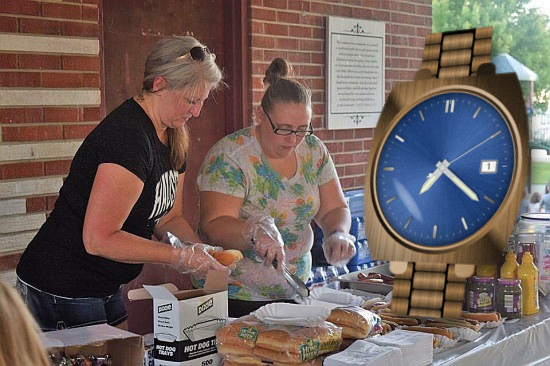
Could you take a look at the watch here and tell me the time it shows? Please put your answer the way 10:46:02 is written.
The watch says 7:21:10
